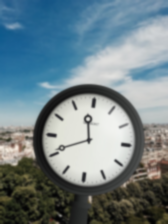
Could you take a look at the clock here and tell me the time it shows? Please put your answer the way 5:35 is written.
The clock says 11:41
